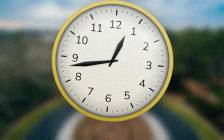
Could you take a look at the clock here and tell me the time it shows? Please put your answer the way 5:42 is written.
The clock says 12:43
